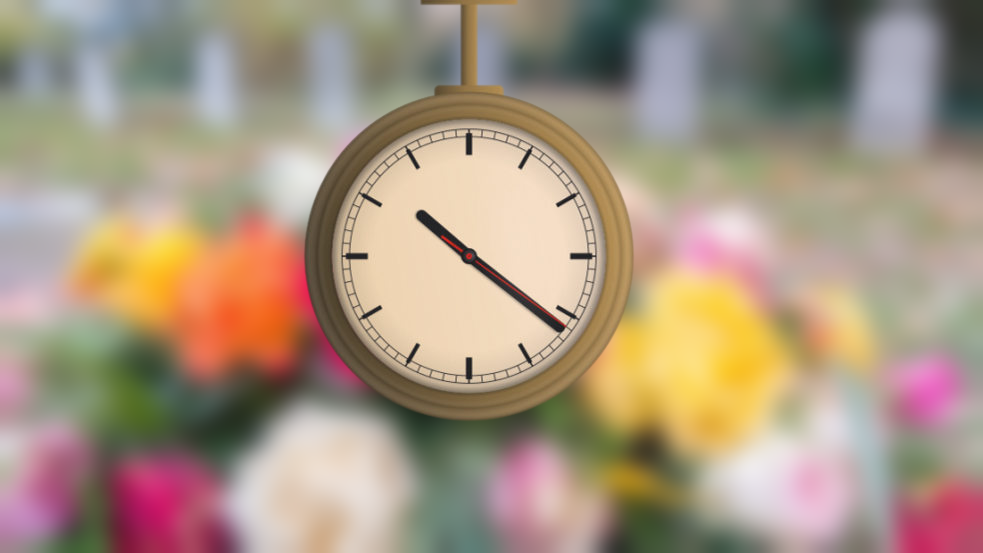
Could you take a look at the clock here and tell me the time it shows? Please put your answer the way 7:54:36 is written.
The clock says 10:21:21
